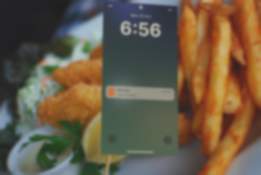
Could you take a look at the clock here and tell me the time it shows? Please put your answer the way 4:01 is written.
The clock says 6:56
